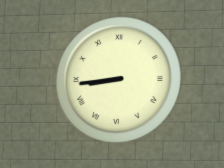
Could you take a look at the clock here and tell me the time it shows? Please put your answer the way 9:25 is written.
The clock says 8:44
